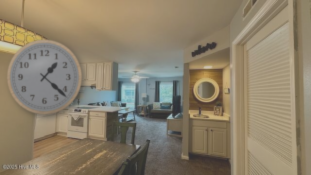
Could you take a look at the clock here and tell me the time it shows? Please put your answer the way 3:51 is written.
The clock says 1:22
